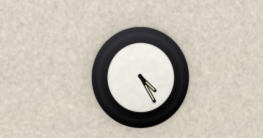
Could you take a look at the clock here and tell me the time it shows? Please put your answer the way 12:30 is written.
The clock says 4:25
